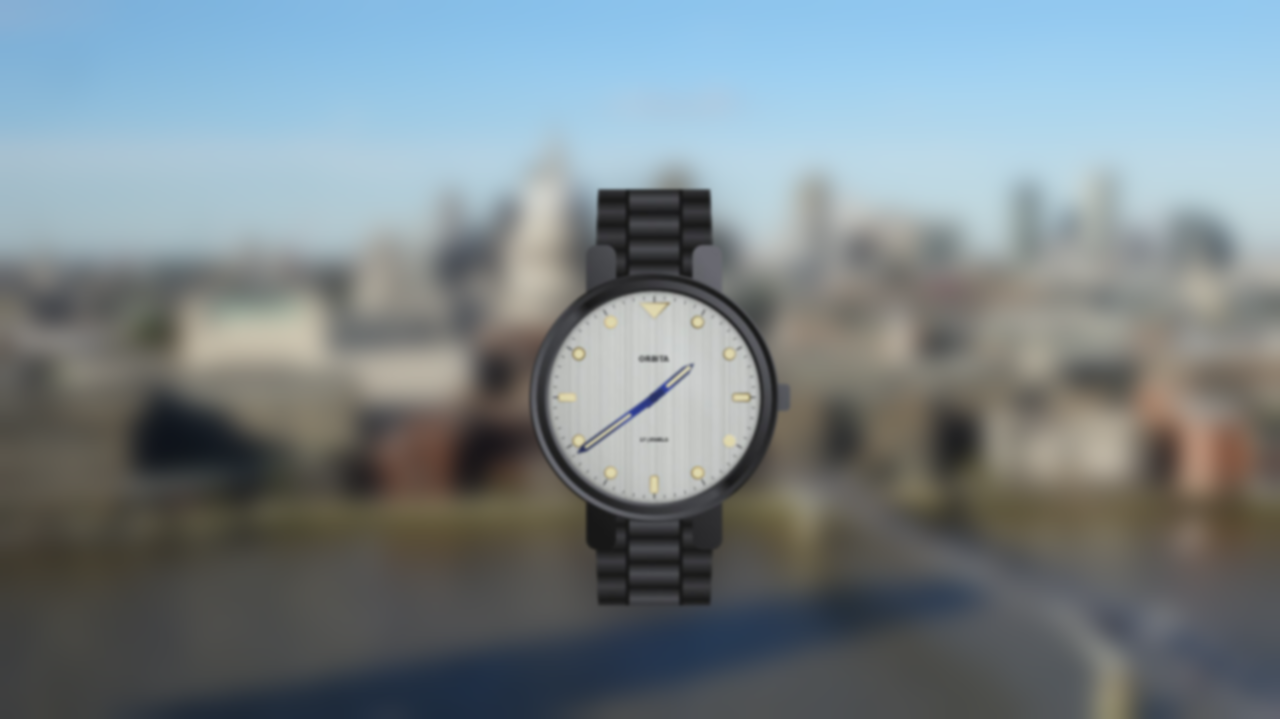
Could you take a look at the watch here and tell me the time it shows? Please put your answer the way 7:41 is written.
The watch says 1:39
